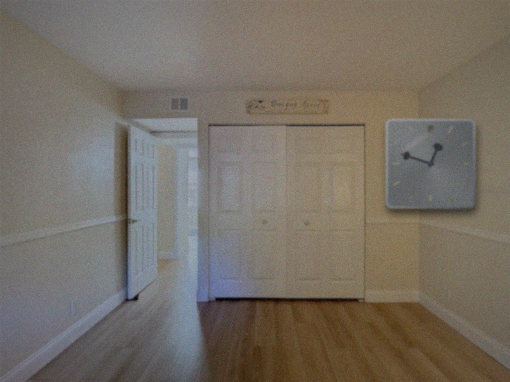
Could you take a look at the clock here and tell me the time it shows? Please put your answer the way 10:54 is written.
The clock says 12:48
